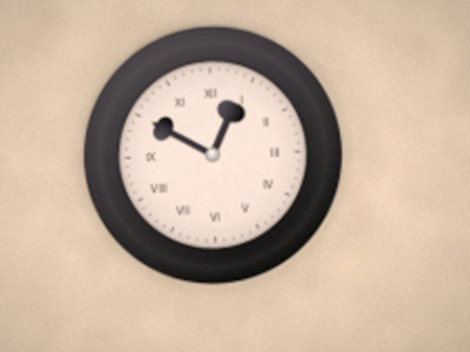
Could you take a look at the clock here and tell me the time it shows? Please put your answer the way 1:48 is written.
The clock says 12:50
